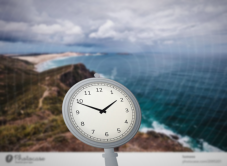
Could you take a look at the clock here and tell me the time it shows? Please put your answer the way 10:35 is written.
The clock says 1:49
